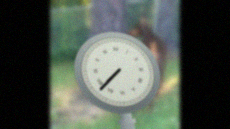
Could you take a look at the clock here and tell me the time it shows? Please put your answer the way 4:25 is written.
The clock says 7:38
